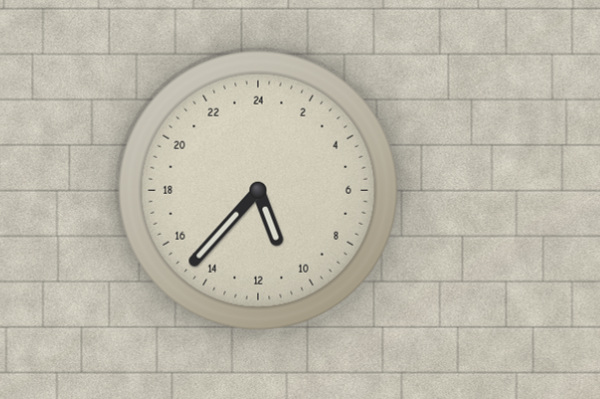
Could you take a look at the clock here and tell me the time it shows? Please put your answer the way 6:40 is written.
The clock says 10:37
